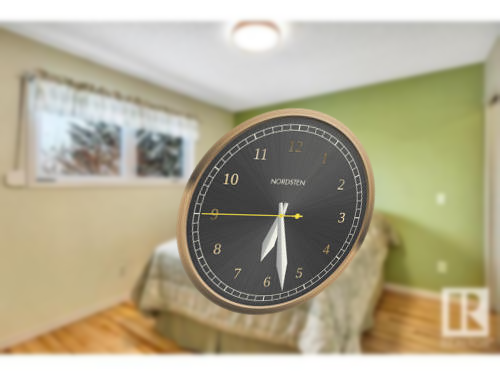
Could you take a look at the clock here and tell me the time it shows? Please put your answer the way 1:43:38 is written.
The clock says 6:27:45
